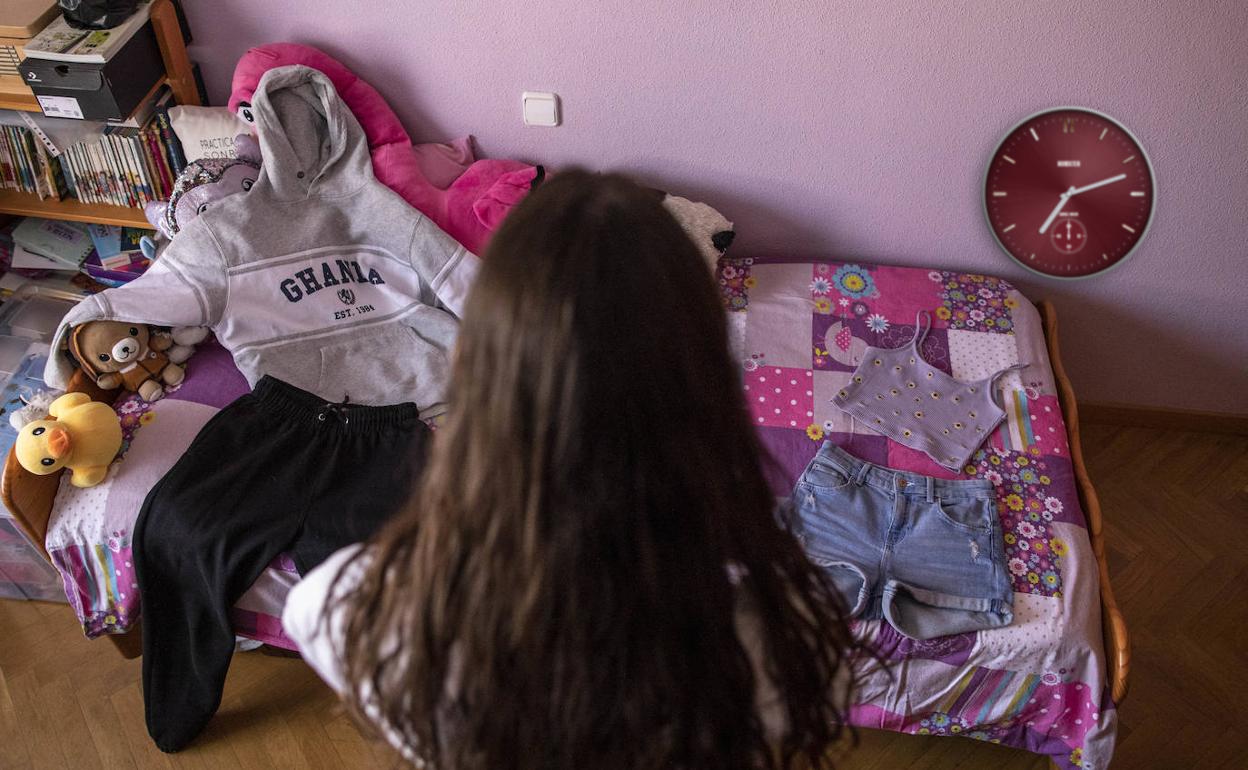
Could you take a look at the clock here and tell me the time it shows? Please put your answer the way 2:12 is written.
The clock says 7:12
